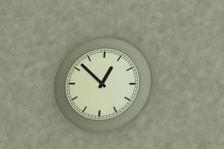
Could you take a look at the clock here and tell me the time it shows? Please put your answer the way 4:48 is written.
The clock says 12:52
